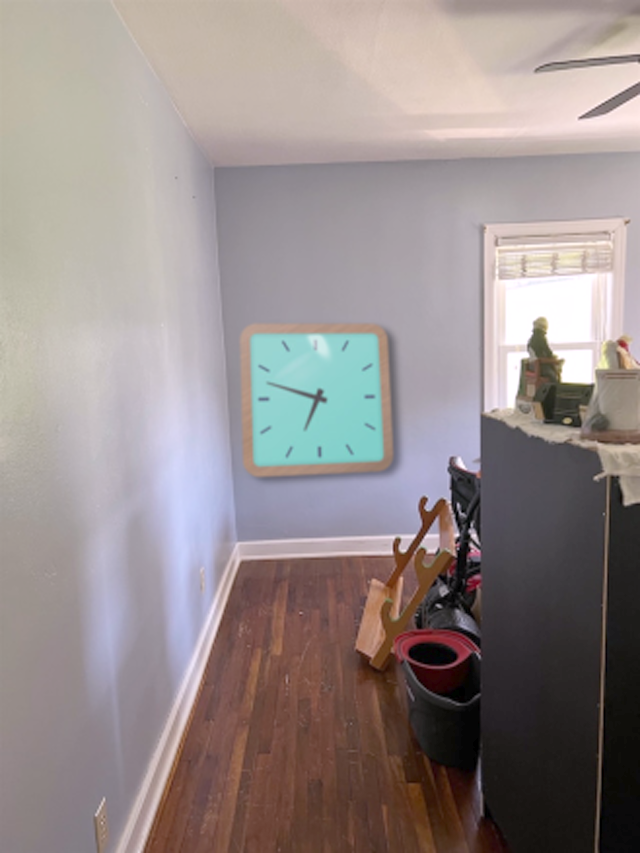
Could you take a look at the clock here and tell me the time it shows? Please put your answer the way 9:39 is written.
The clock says 6:48
